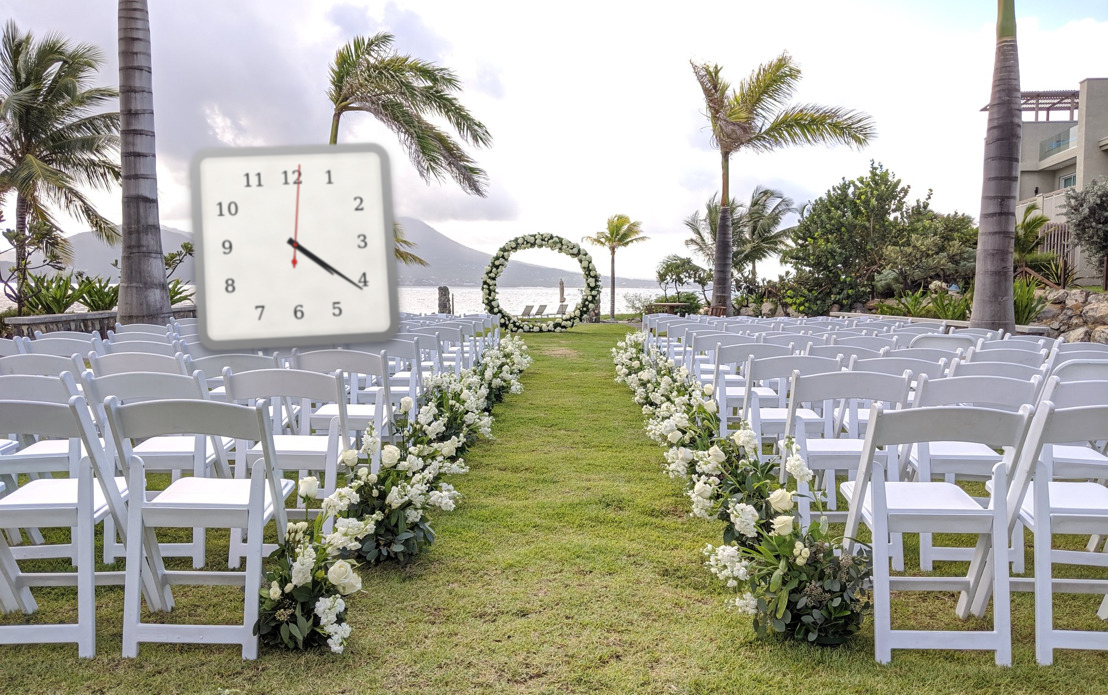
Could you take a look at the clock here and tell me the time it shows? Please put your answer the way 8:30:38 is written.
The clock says 4:21:01
